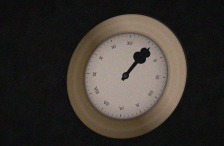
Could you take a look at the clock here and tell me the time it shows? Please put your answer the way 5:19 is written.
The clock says 1:06
